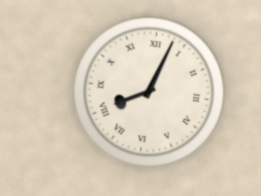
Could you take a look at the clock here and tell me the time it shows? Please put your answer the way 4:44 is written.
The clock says 8:03
